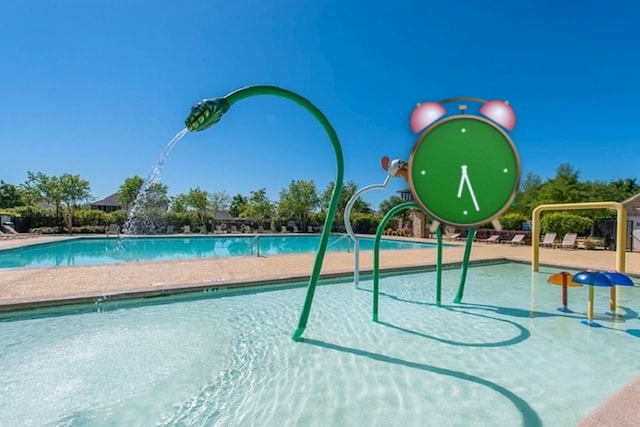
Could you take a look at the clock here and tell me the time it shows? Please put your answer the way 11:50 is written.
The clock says 6:27
